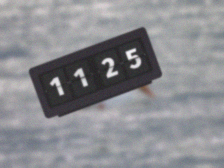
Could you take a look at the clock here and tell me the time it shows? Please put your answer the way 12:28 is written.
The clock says 11:25
